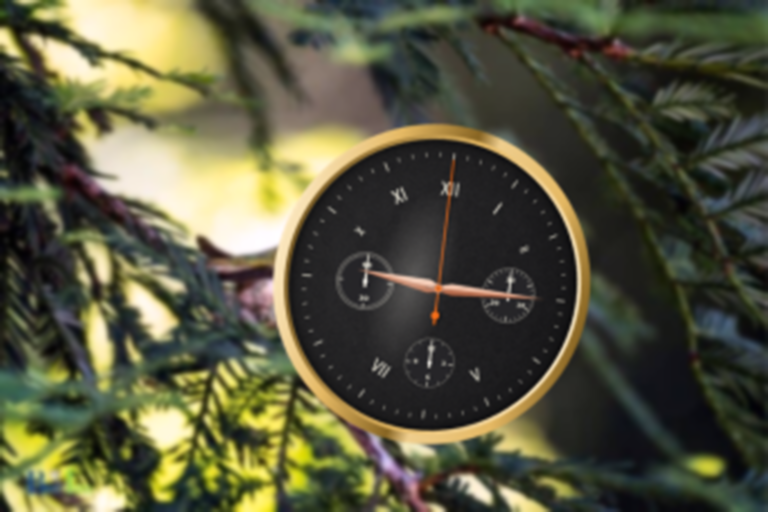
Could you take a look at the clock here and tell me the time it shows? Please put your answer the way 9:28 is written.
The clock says 9:15
